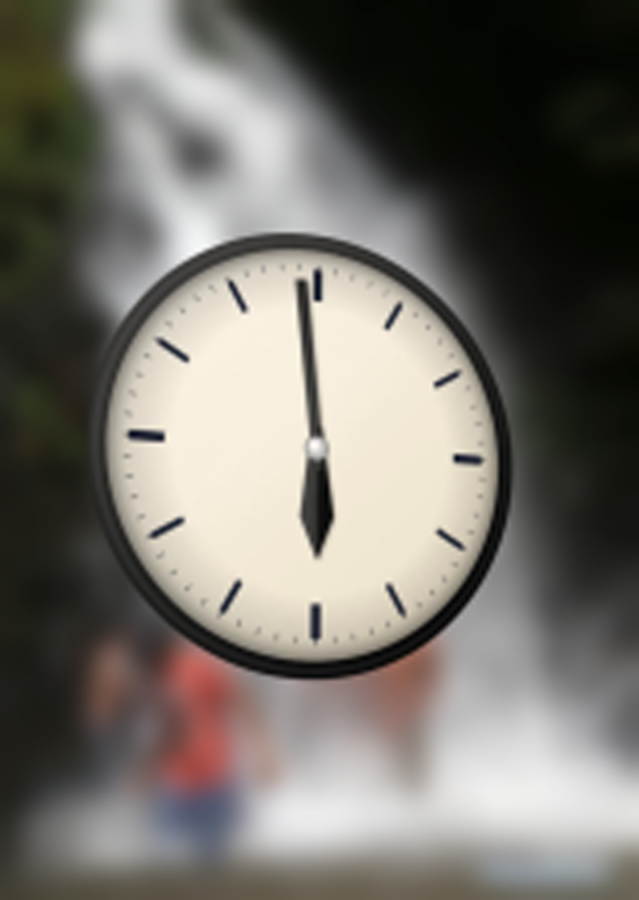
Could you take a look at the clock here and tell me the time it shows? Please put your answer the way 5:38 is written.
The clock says 5:59
